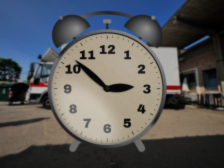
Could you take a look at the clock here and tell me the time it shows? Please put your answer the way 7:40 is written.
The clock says 2:52
